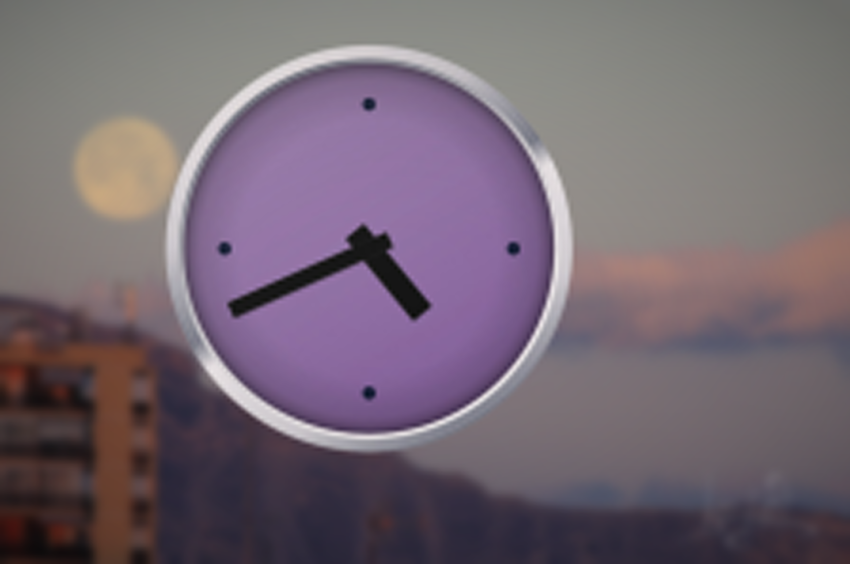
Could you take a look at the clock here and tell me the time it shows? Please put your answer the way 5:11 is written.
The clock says 4:41
